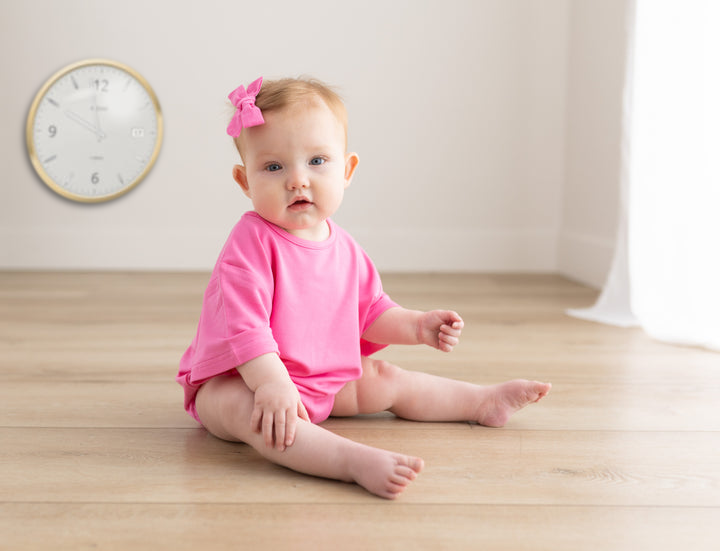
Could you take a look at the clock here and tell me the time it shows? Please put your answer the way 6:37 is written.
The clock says 9:58
